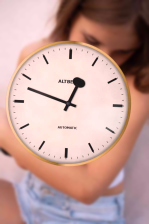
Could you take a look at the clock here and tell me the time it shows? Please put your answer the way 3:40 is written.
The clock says 12:48
